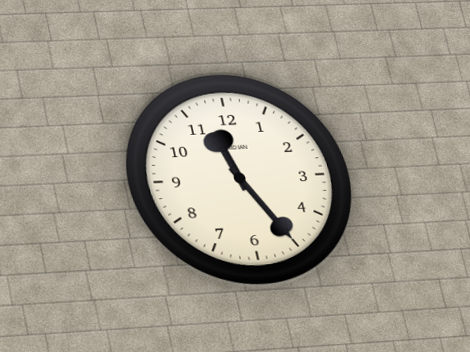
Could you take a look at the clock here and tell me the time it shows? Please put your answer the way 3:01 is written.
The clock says 11:25
